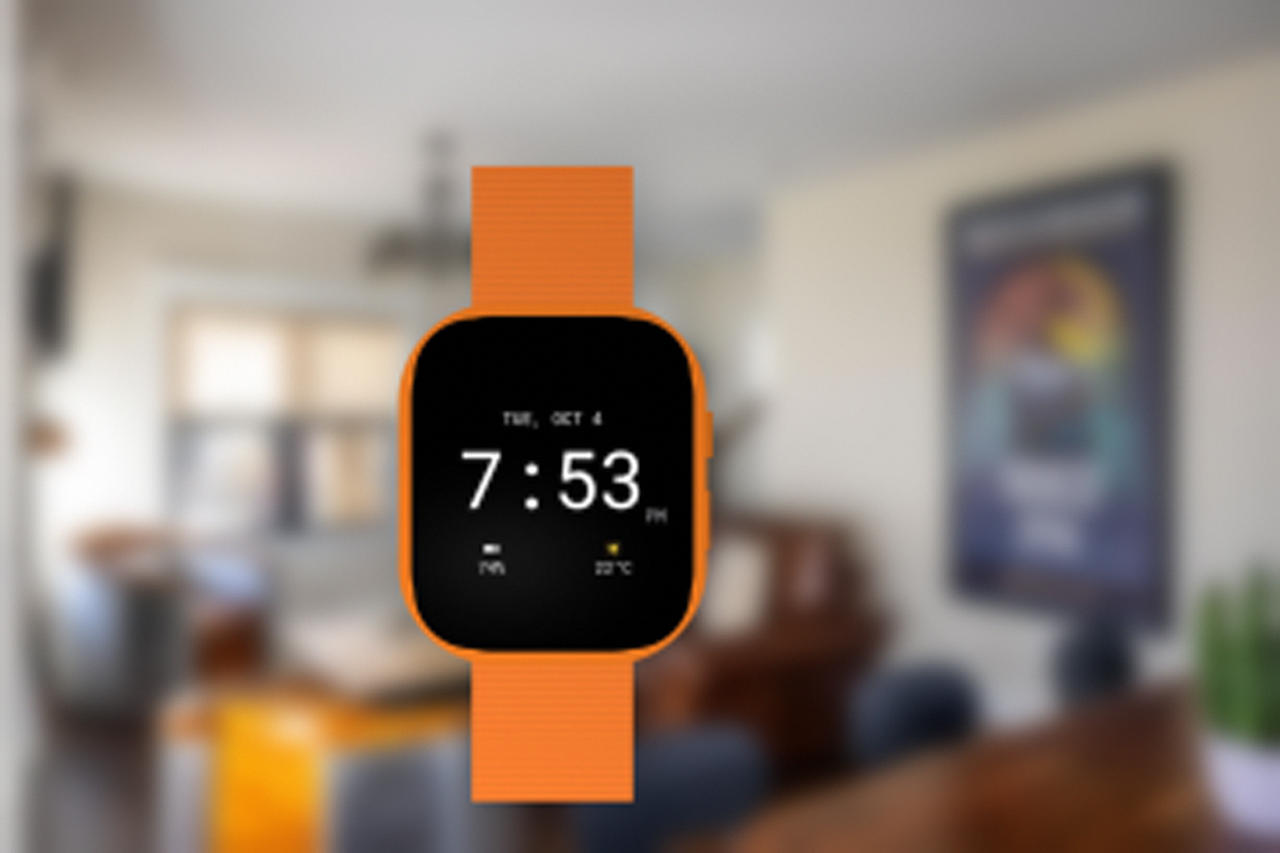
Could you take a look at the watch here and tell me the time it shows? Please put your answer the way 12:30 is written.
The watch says 7:53
